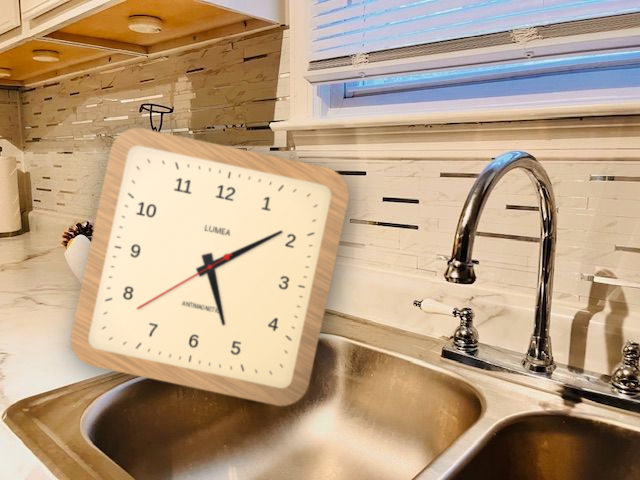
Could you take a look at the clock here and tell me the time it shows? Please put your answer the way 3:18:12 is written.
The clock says 5:08:38
